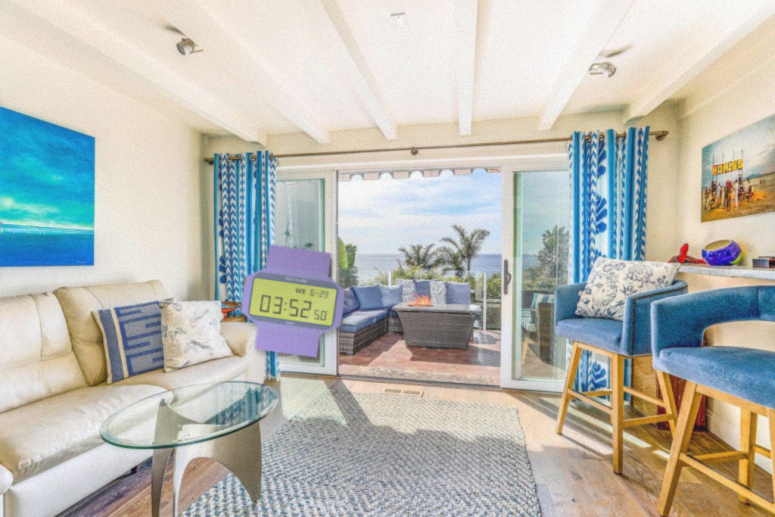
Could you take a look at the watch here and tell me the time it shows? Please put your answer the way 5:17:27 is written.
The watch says 3:52:50
